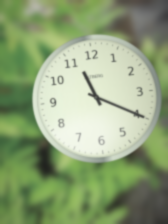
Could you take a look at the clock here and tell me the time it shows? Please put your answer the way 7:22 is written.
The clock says 11:20
